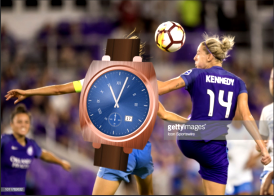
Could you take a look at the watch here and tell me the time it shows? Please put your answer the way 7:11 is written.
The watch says 11:03
